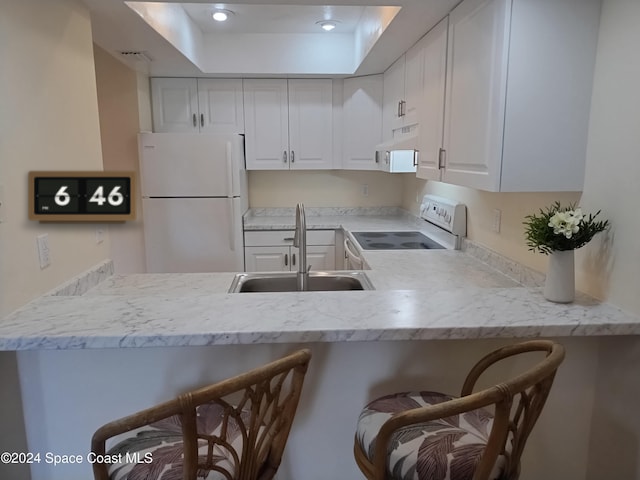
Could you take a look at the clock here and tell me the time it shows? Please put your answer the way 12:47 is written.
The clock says 6:46
